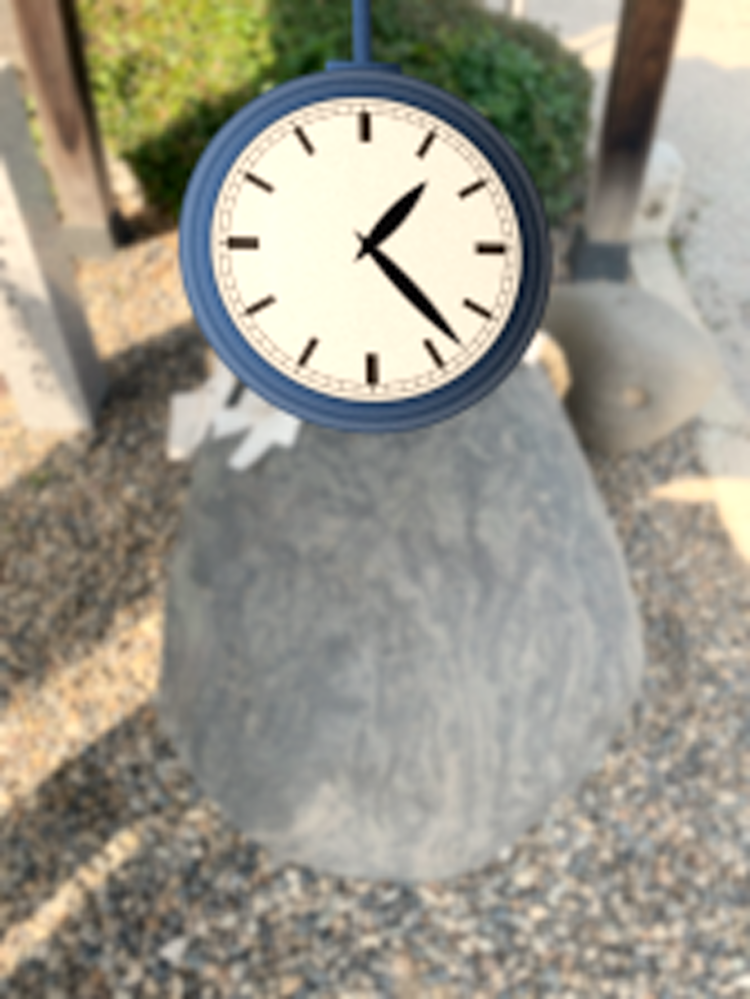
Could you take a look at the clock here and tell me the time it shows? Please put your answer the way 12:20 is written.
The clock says 1:23
